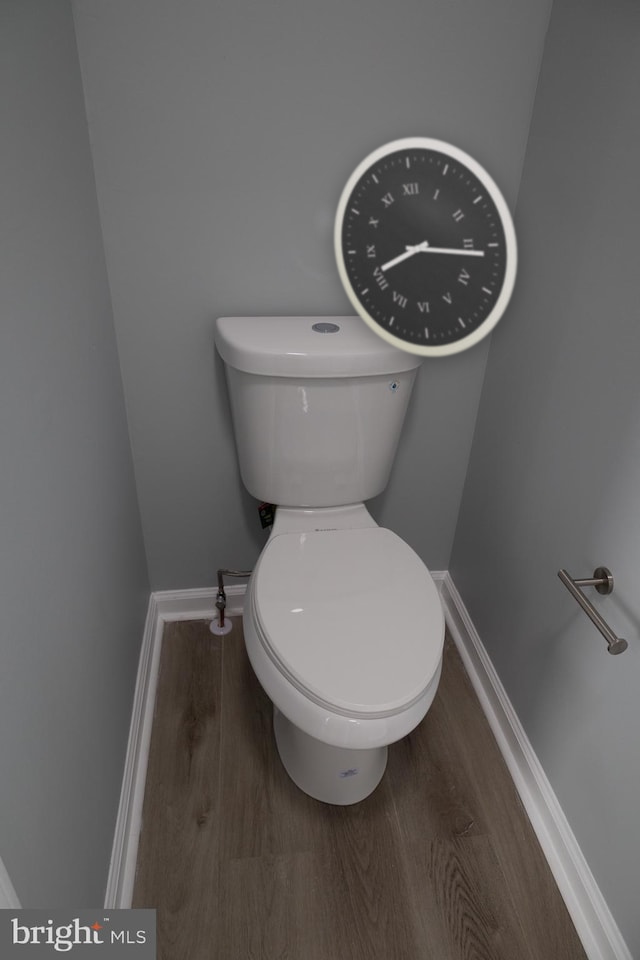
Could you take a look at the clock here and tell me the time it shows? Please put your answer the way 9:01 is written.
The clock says 8:16
